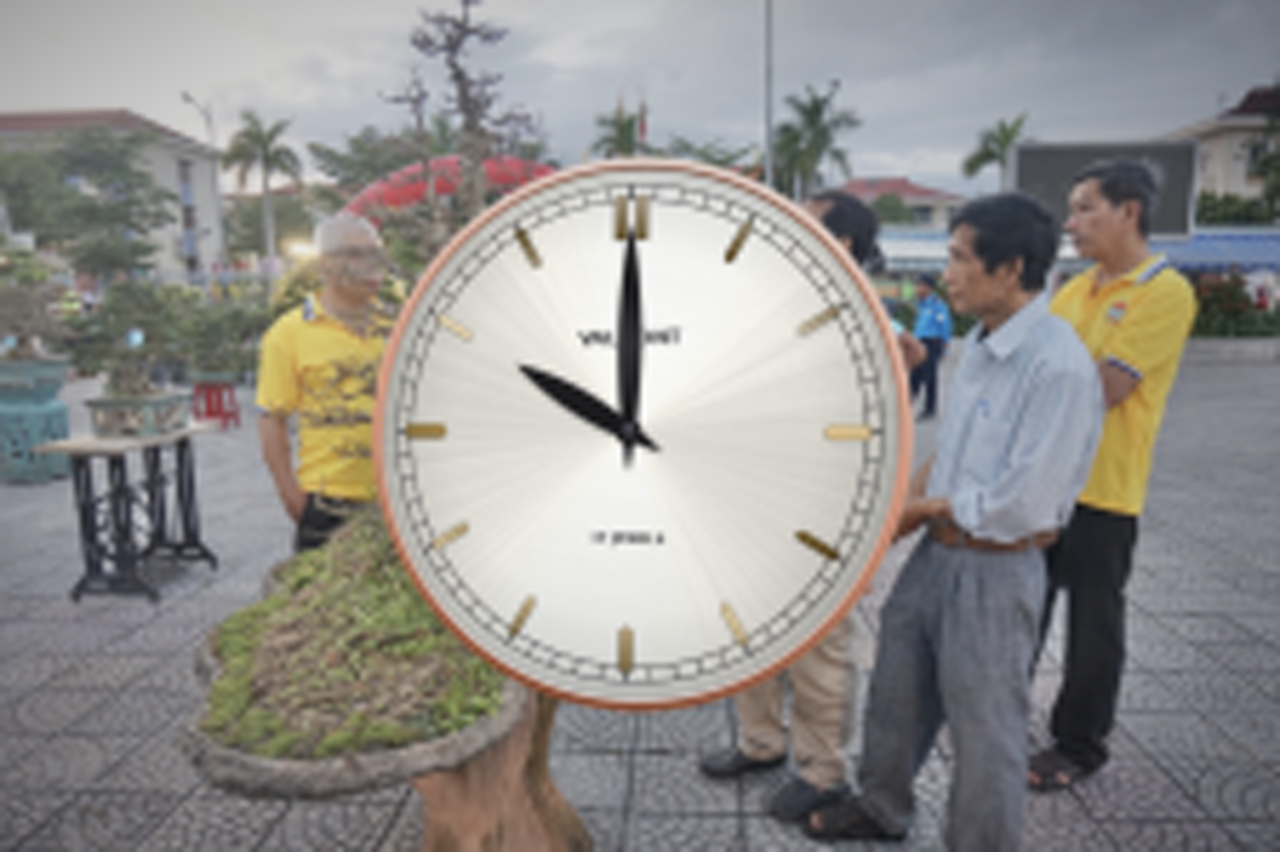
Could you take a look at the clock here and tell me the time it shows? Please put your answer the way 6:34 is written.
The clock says 10:00
